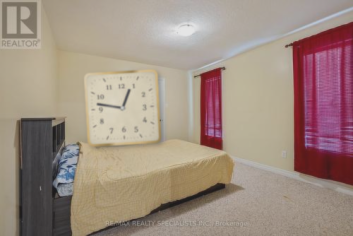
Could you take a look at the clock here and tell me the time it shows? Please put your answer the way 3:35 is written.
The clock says 12:47
